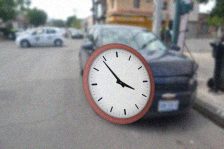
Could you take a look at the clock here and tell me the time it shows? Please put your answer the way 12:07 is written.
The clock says 3:54
